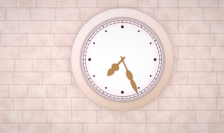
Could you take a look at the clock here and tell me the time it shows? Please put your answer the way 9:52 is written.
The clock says 7:26
